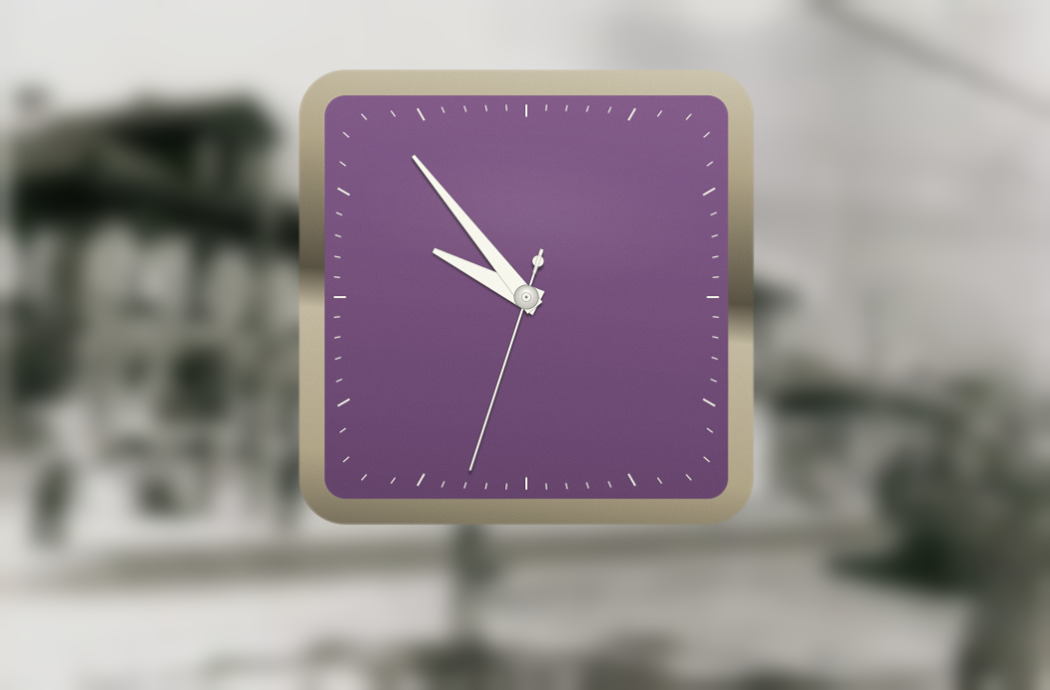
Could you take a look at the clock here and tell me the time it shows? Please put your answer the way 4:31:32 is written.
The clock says 9:53:33
